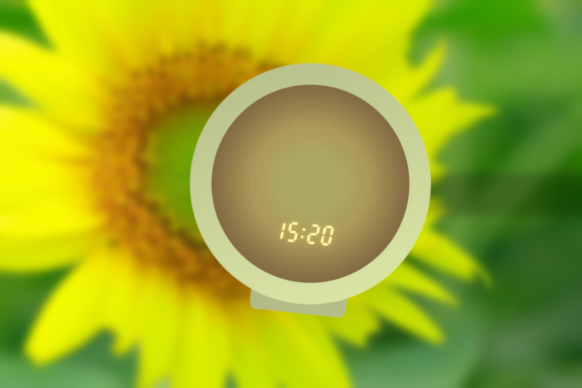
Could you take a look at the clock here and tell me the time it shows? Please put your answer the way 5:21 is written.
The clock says 15:20
